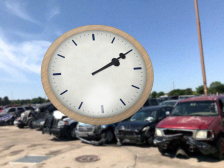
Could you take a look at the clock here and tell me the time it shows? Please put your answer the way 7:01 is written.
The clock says 2:10
